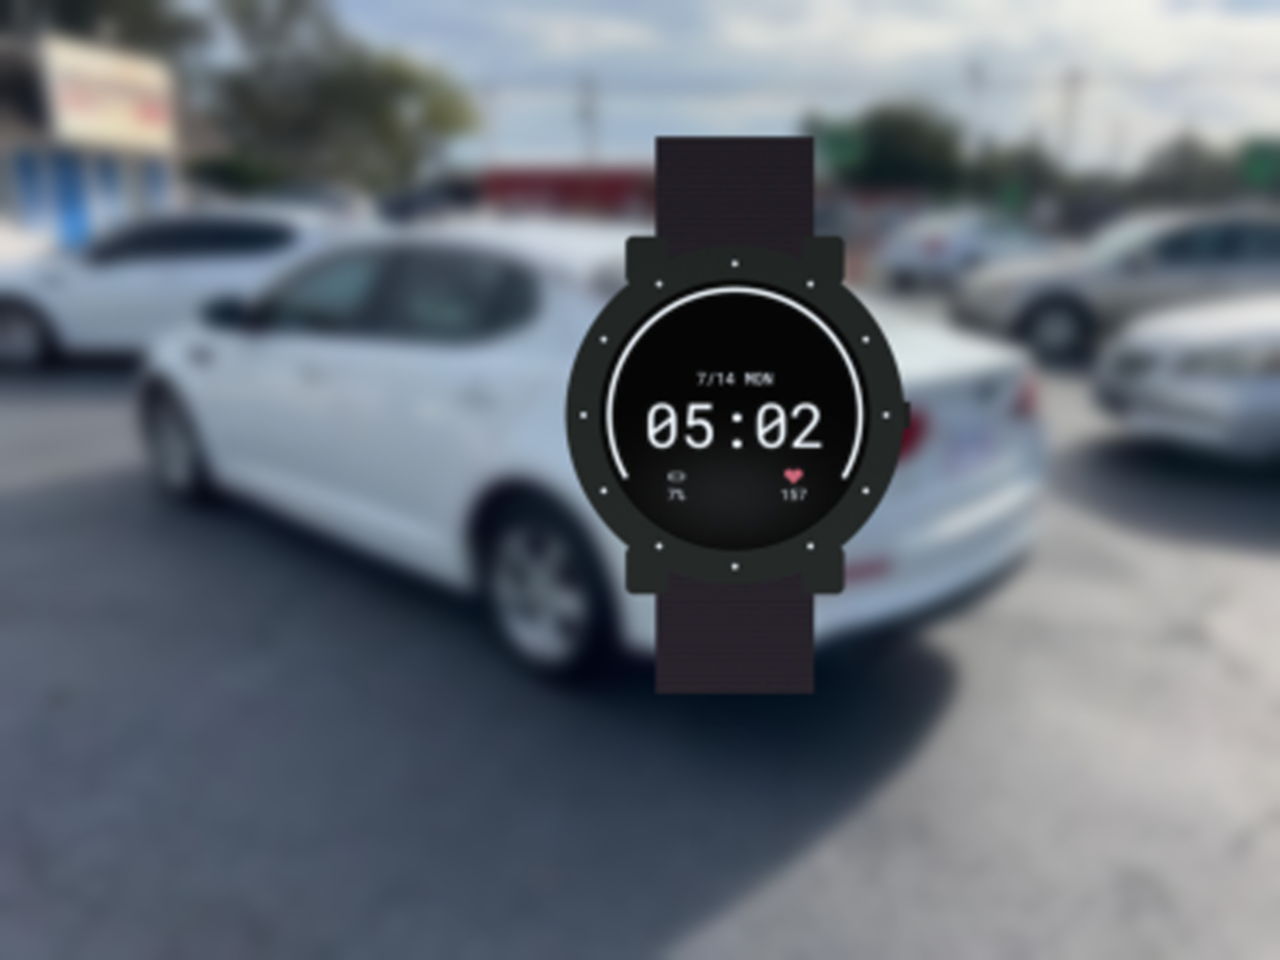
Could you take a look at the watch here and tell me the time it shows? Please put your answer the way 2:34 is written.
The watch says 5:02
